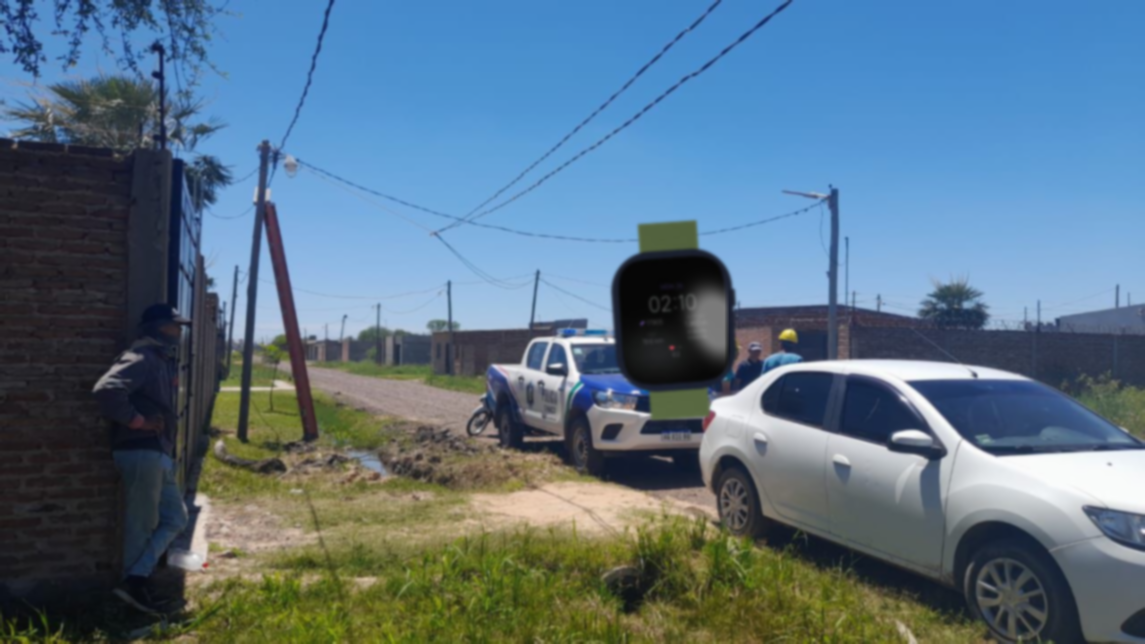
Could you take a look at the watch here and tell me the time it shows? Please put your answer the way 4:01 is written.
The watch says 2:10
